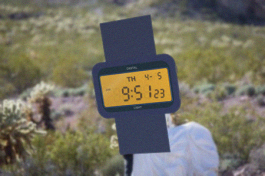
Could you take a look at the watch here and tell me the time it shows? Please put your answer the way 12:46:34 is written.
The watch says 9:51:23
